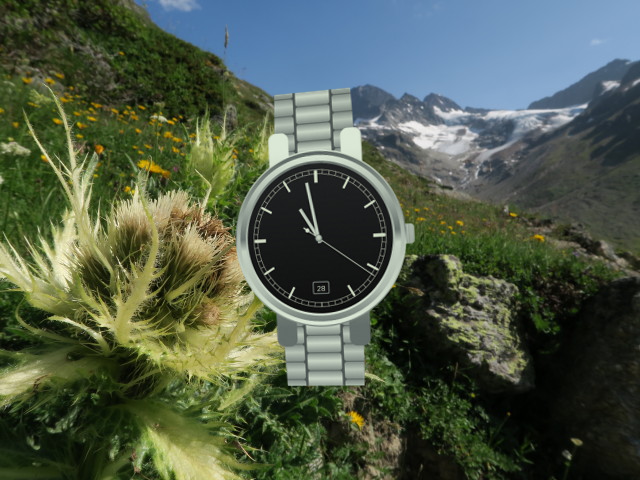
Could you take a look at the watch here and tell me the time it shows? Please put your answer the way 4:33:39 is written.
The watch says 10:58:21
